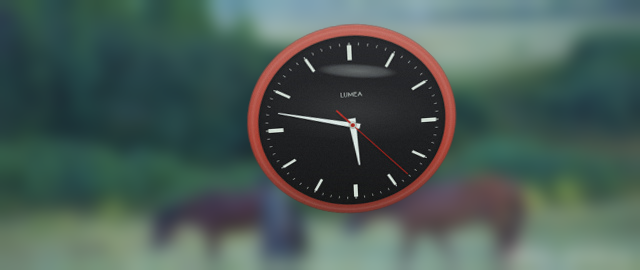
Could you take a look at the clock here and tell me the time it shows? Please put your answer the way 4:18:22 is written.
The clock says 5:47:23
